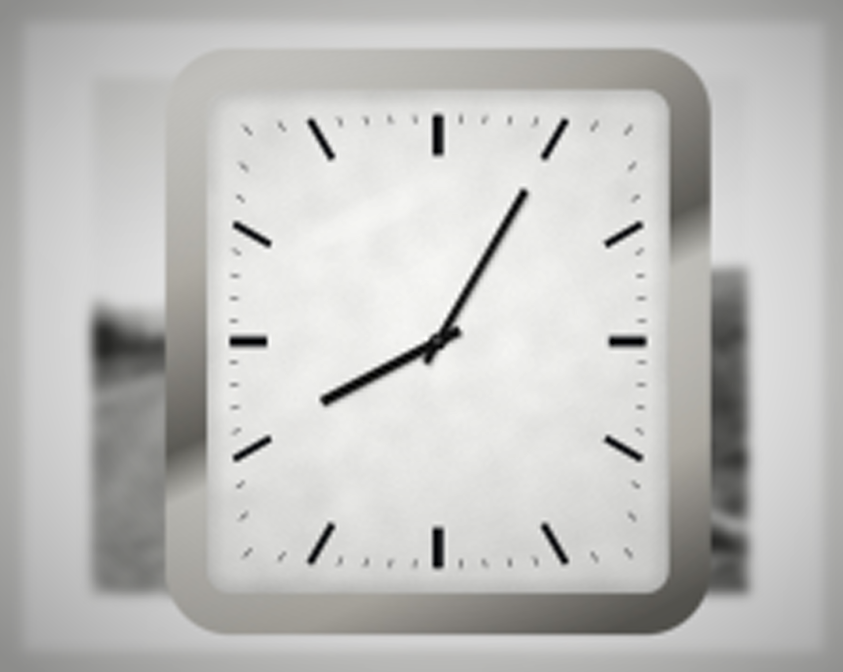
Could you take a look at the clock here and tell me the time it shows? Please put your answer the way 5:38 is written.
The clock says 8:05
